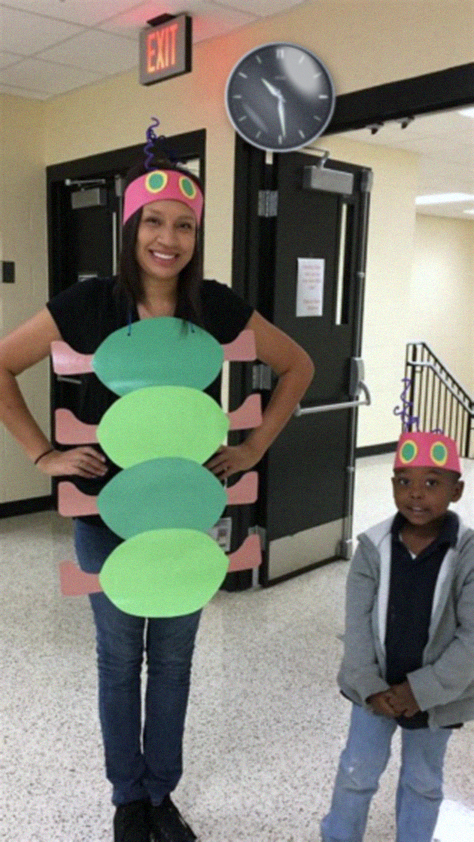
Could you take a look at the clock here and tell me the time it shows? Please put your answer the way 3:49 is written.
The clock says 10:29
